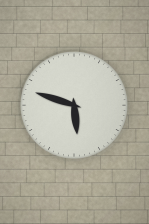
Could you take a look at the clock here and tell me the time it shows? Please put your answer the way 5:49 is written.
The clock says 5:48
